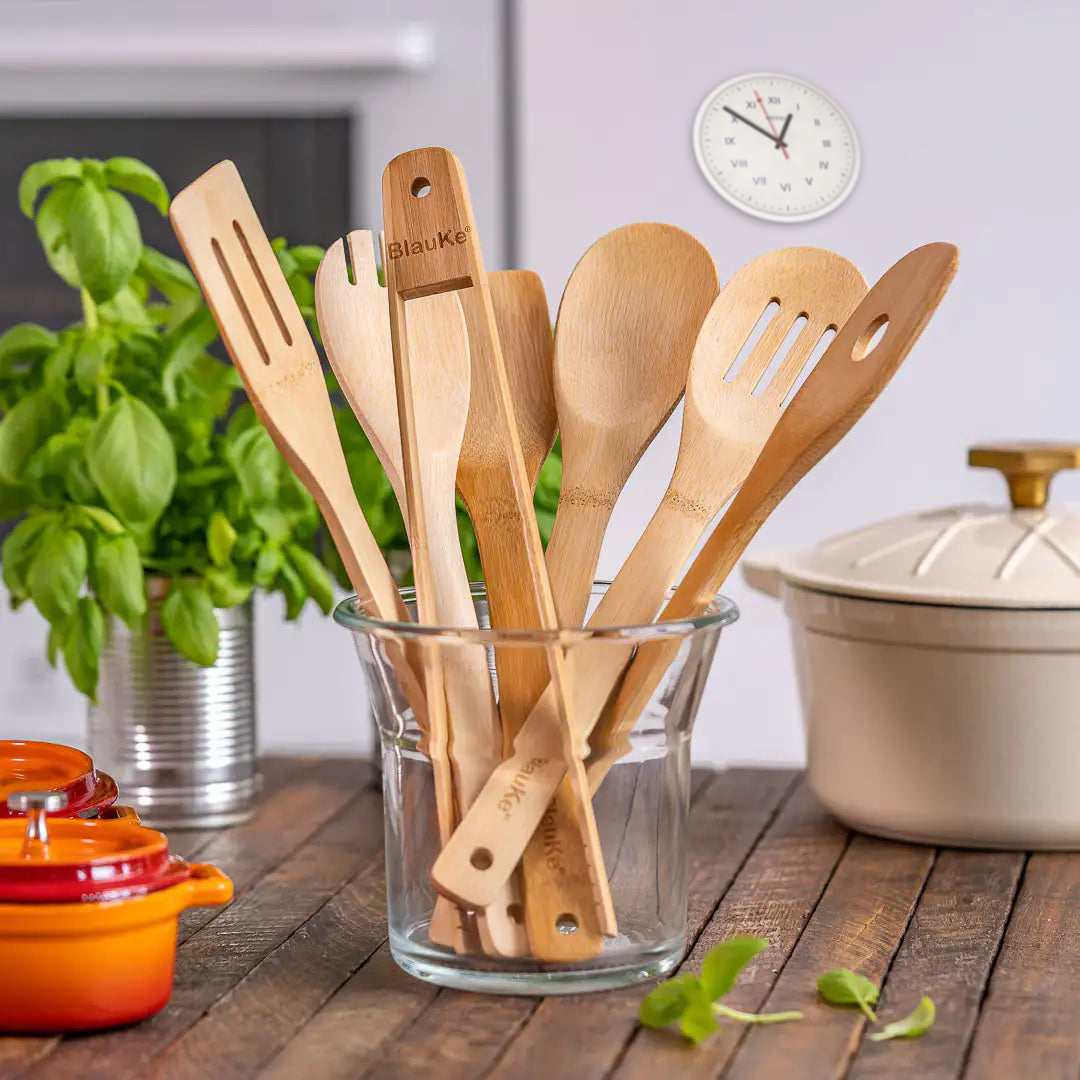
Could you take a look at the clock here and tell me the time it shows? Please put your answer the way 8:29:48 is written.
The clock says 12:50:57
